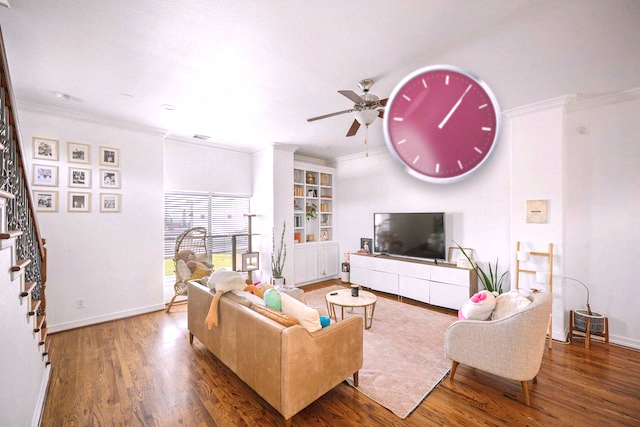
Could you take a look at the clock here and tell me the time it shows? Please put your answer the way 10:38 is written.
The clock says 1:05
